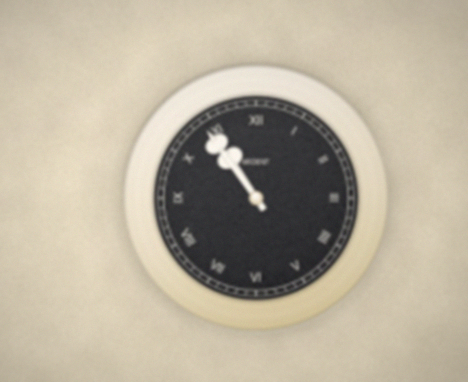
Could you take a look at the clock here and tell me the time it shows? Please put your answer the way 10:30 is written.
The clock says 10:54
